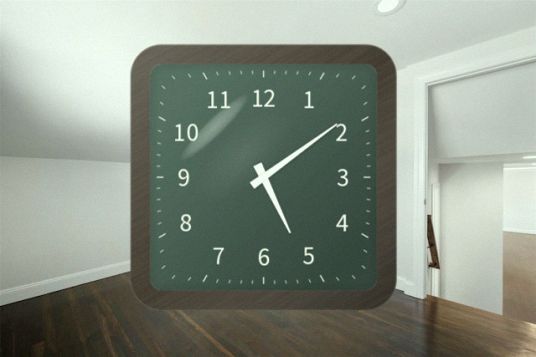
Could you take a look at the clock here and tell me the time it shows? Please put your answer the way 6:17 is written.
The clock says 5:09
